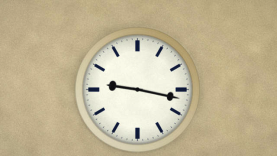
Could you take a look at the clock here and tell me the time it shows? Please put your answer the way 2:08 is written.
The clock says 9:17
